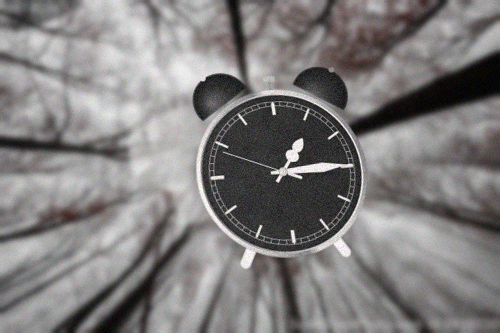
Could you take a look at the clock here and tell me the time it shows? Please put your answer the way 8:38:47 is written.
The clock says 1:14:49
